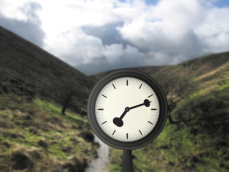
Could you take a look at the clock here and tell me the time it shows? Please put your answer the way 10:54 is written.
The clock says 7:12
